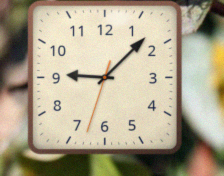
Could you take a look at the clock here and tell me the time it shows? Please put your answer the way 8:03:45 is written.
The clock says 9:07:33
